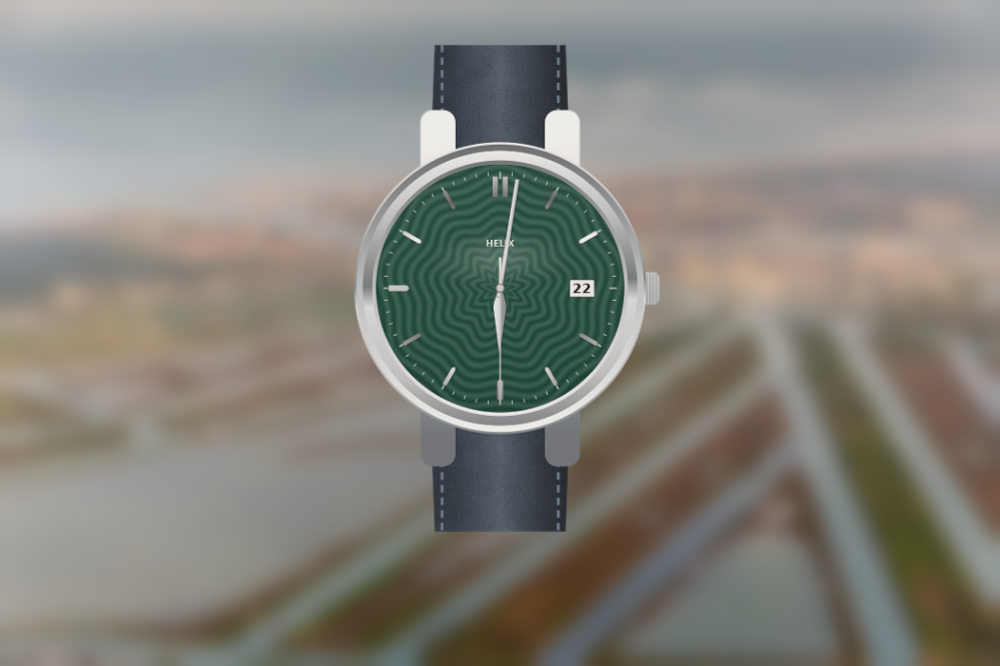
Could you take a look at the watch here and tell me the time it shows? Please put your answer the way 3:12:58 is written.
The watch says 6:01:30
